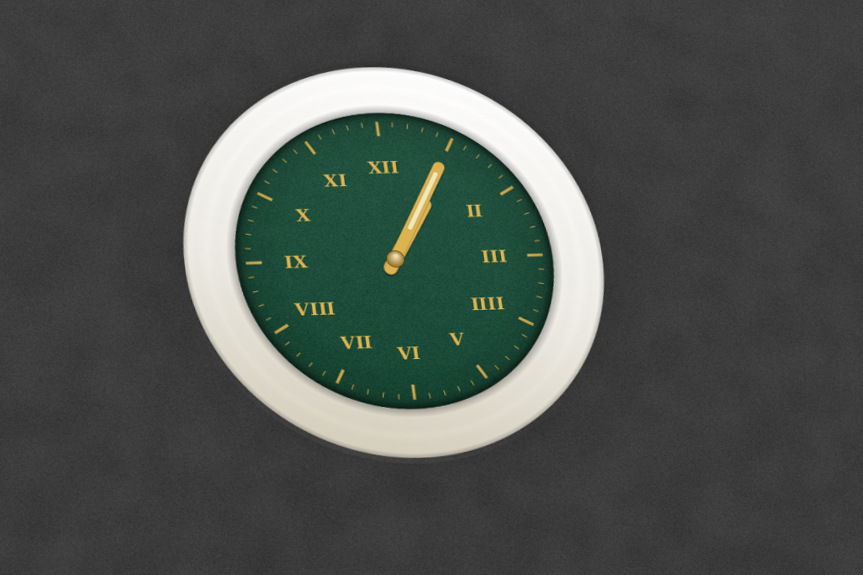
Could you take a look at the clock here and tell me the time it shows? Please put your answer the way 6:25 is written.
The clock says 1:05
